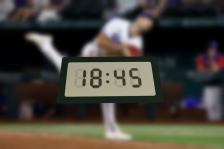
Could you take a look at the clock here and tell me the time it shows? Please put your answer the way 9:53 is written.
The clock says 18:45
